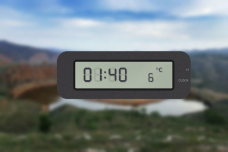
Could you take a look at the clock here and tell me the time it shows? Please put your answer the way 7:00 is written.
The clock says 1:40
